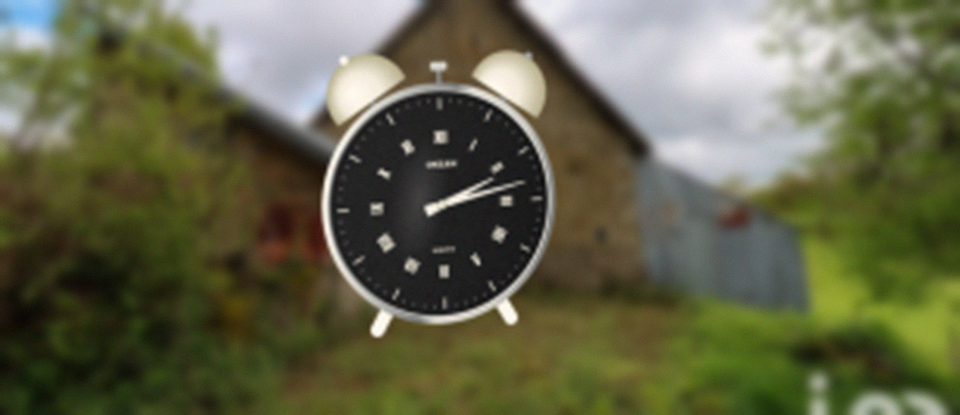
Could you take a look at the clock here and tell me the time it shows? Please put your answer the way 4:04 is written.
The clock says 2:13
